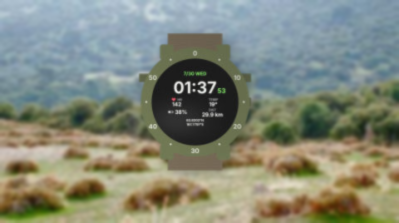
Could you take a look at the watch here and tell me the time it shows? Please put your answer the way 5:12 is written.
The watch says 1:37
